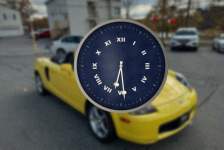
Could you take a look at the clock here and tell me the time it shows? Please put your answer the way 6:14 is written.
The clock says 6:29
